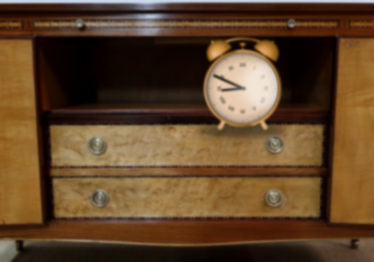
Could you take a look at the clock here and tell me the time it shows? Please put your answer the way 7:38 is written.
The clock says 8:49
